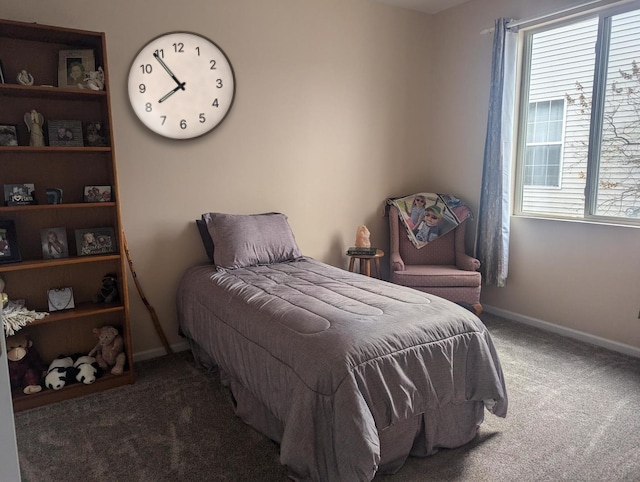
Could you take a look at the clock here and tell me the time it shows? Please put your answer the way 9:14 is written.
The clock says 7:54
